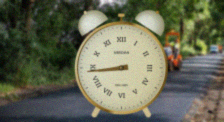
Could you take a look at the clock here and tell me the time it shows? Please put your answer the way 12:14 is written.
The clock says 8:44
